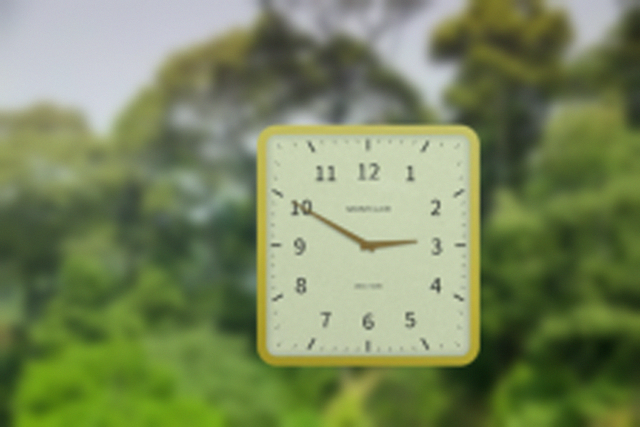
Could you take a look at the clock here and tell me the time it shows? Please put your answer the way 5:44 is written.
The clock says 2:50
